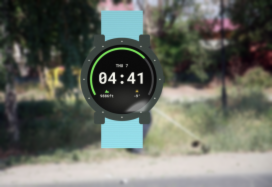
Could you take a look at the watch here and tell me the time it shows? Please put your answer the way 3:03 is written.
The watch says 4:41
